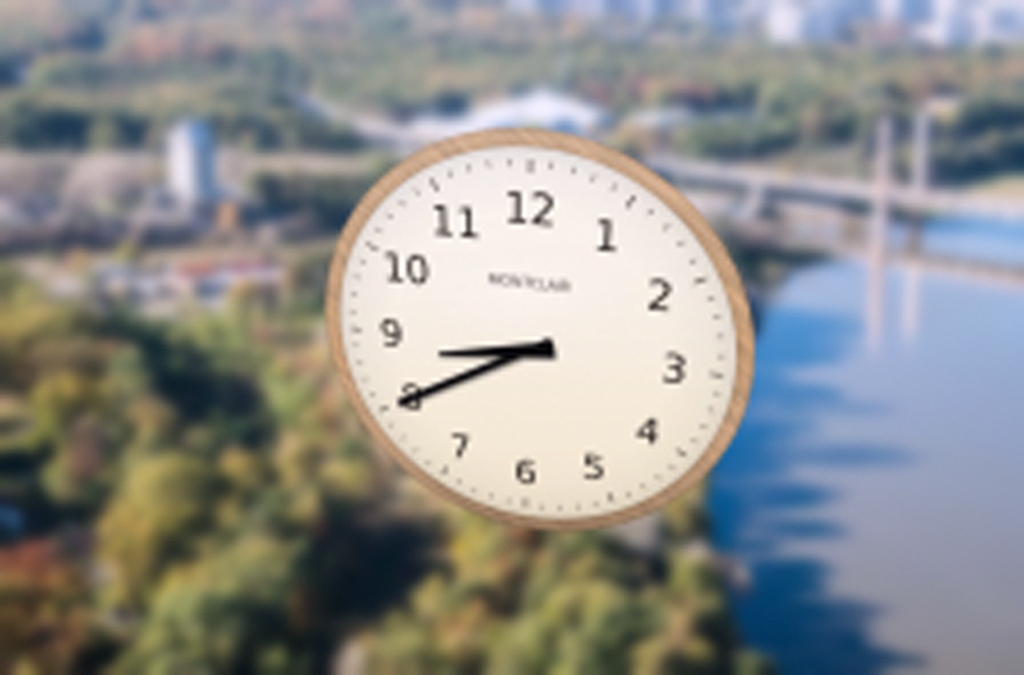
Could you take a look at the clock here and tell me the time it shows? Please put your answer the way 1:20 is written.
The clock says 8:40
